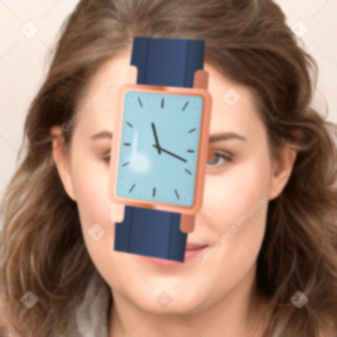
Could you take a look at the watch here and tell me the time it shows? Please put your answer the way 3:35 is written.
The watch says 11:18
